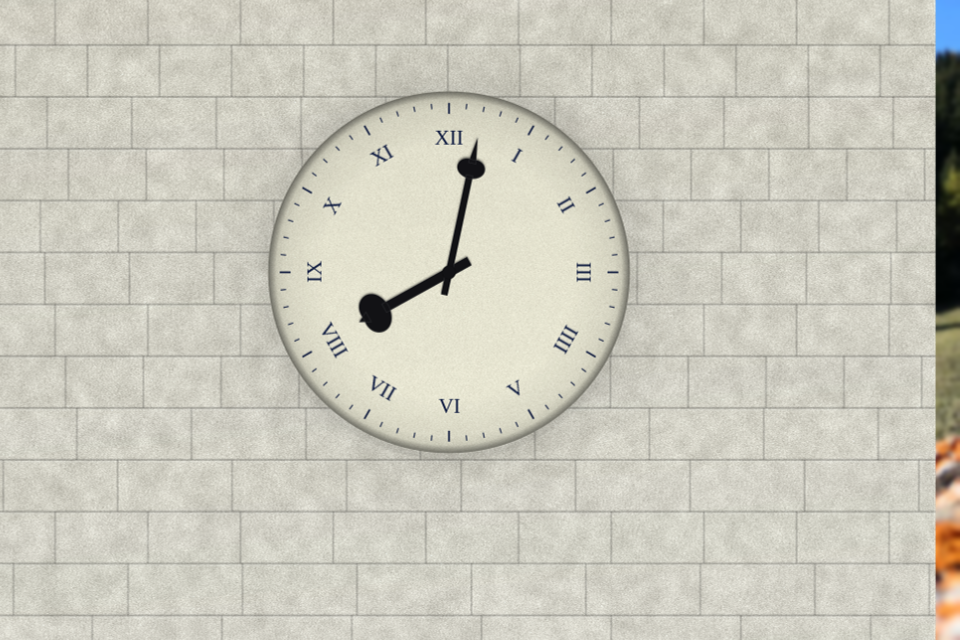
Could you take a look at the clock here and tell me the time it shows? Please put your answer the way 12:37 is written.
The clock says 8:02
